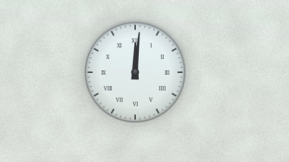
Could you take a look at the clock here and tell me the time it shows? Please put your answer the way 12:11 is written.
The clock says 12:01
